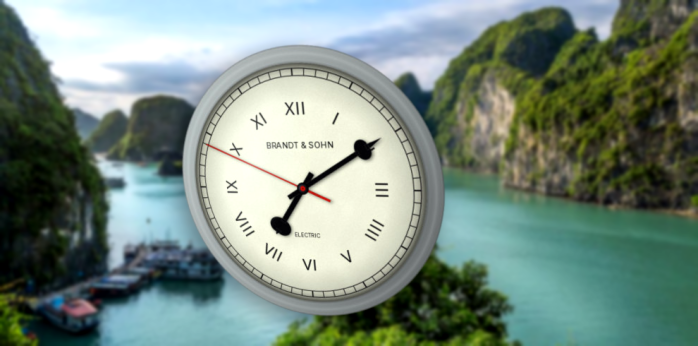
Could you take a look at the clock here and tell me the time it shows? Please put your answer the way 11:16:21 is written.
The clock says 7:09:49
